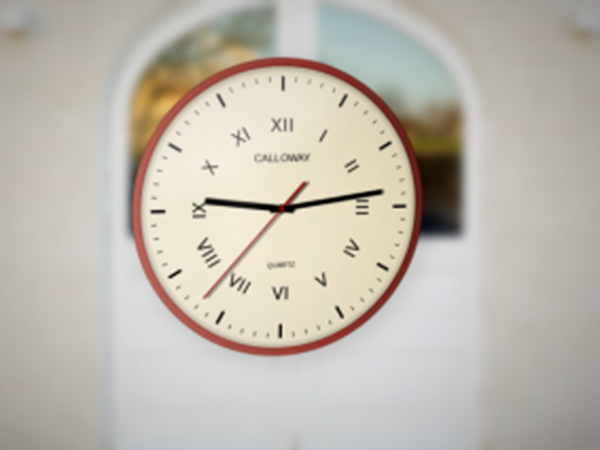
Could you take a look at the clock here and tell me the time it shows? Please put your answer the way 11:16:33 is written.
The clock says 9:13:37
